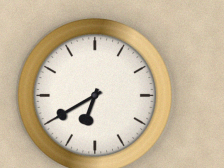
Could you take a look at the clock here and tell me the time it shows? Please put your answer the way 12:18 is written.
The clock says 6:40
